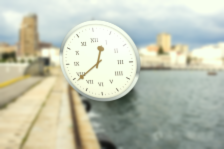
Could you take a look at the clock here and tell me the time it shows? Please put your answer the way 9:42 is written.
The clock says 12:39
